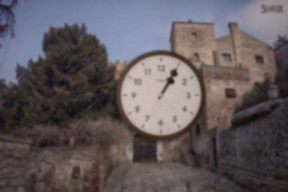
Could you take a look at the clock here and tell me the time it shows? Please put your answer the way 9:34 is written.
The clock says 1:05
